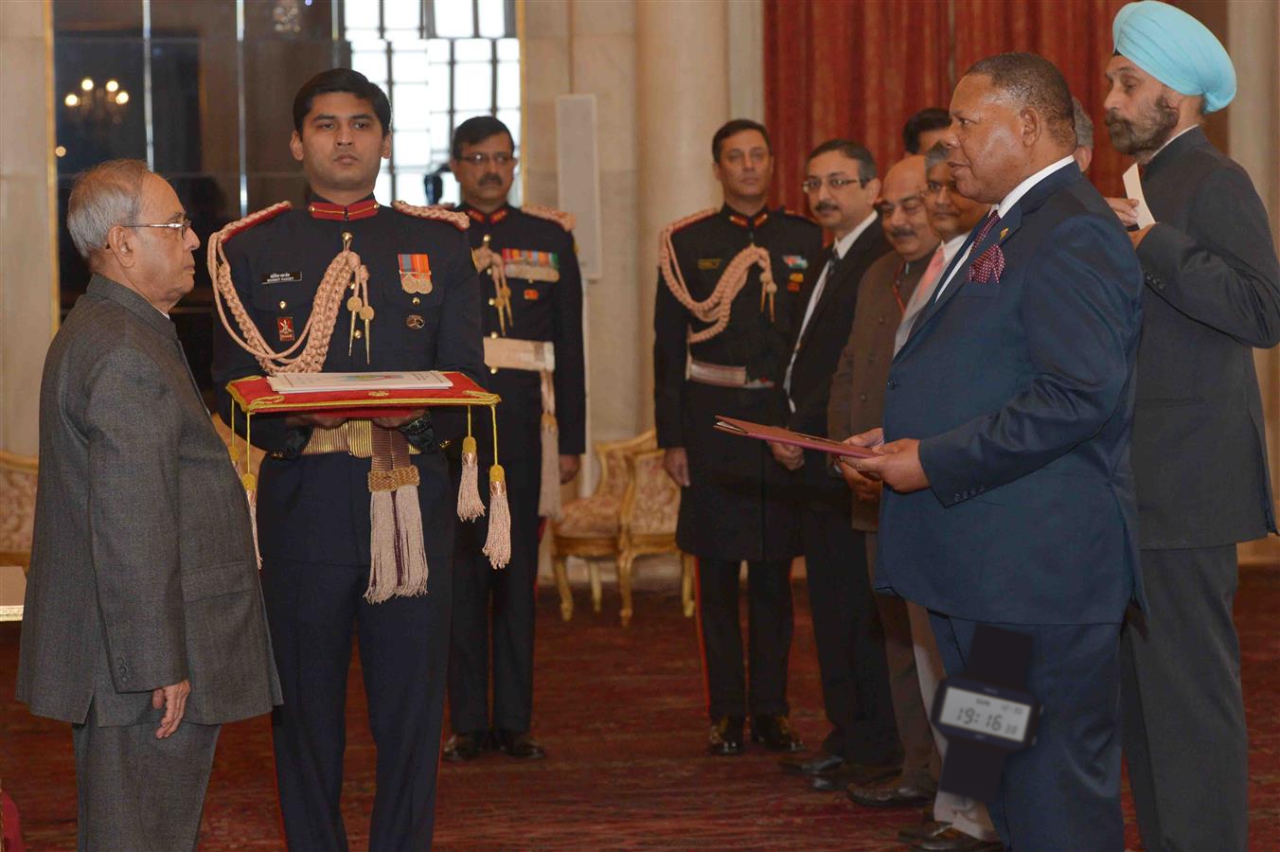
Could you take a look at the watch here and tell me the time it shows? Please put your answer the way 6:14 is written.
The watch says 19:16
